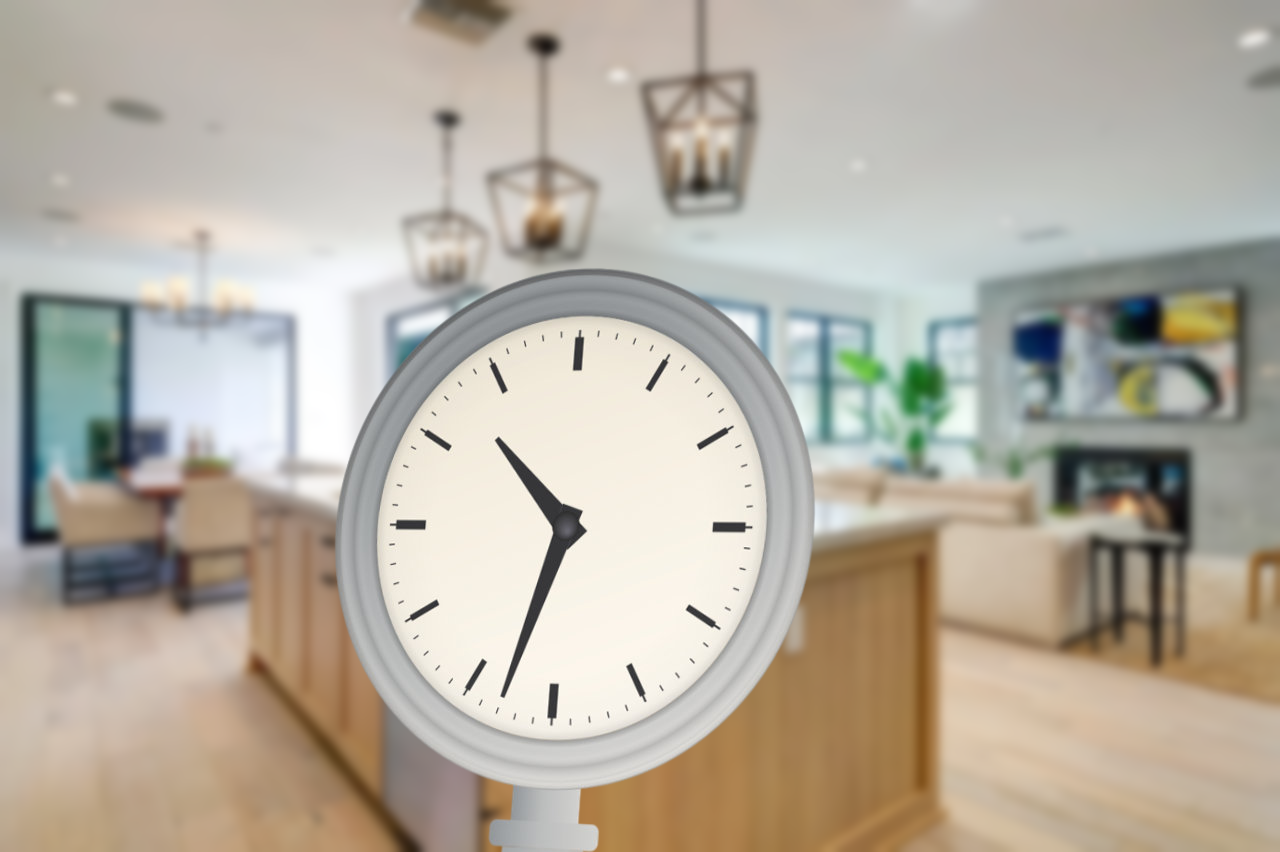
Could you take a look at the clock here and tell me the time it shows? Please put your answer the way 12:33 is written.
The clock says 10:33
